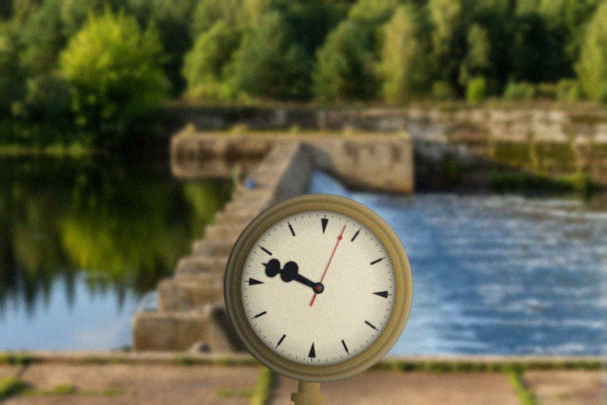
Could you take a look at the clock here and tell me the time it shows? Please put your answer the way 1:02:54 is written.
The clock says 9:48:03
